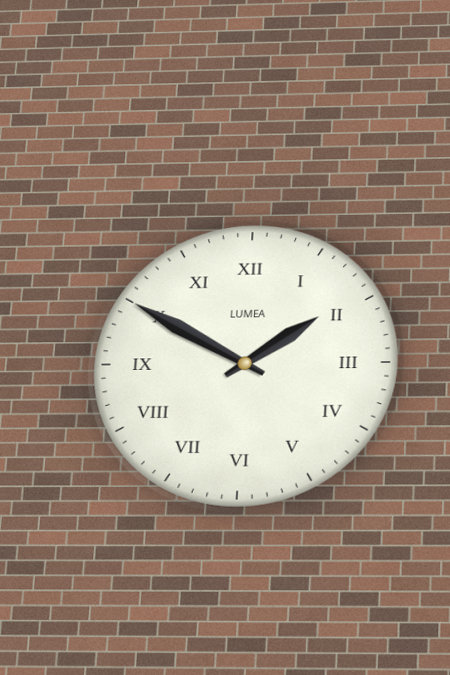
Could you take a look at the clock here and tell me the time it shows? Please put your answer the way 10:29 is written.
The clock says 1:50
